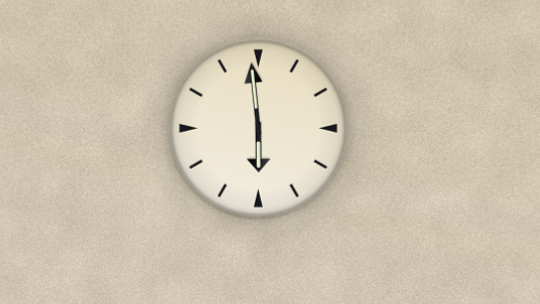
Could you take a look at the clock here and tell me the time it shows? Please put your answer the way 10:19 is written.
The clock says 5:59
